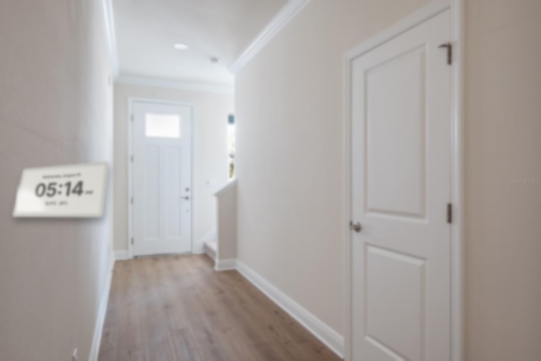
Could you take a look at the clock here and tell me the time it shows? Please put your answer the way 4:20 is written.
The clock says 5:14
